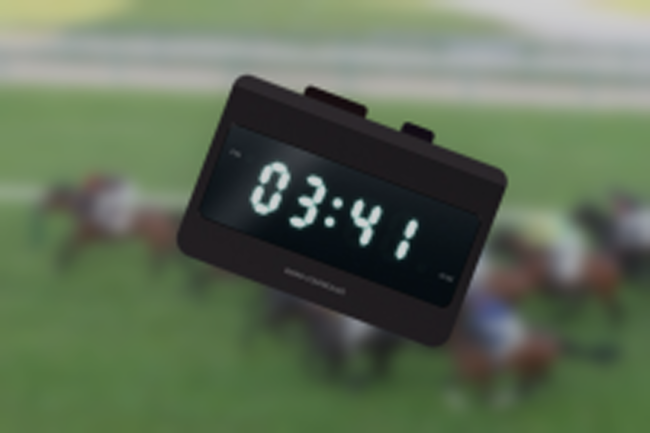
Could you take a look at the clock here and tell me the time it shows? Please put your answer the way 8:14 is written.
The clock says 3:41
